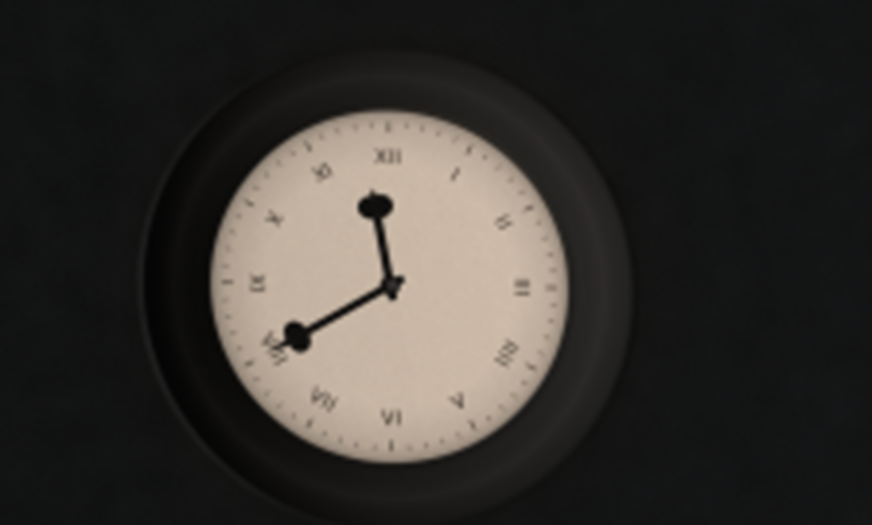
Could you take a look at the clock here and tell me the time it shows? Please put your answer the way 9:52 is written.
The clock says 11:40
